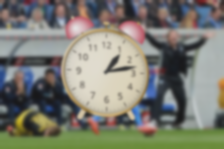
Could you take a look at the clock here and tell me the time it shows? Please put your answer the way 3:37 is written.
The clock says 1:13
